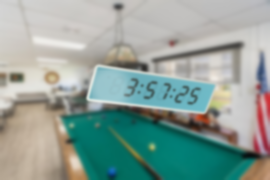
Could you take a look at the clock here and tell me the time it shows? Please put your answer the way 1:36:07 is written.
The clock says 3:57:25
